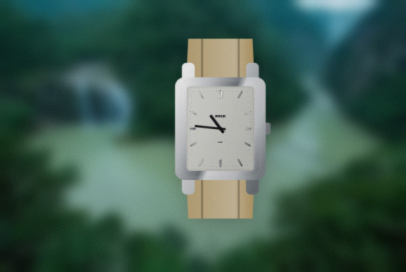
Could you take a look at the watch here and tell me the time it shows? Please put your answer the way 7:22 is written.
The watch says 10:46
